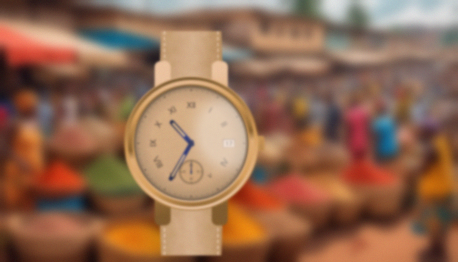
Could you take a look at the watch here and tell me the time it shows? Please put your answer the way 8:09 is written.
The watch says 10:35
